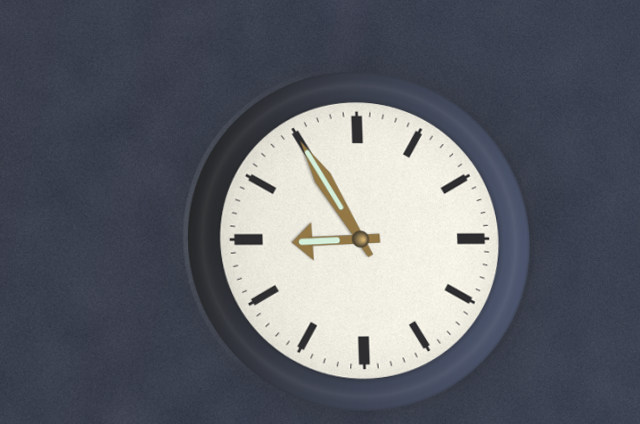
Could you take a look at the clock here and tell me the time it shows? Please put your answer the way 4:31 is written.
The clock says 8:55
